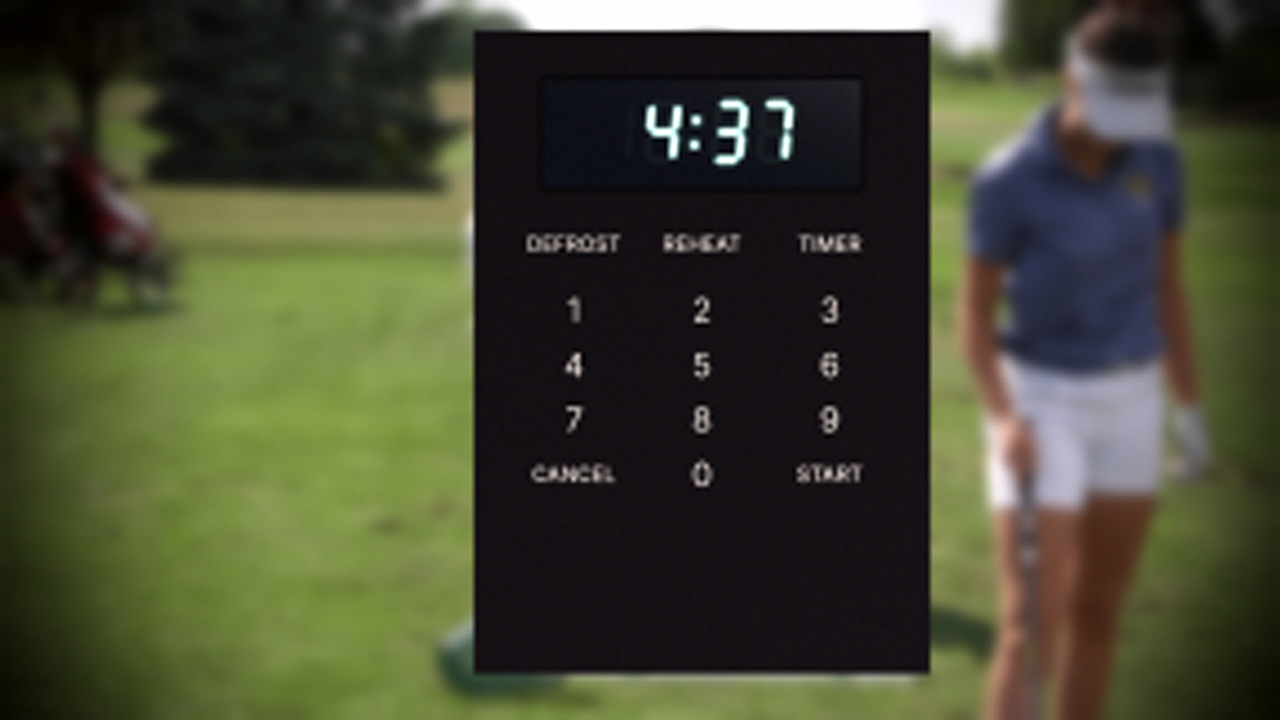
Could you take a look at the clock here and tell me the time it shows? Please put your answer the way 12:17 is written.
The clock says 4:37
